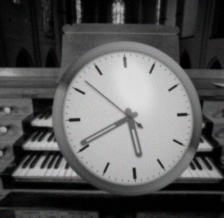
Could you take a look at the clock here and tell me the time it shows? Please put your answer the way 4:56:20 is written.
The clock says 5:40:52
